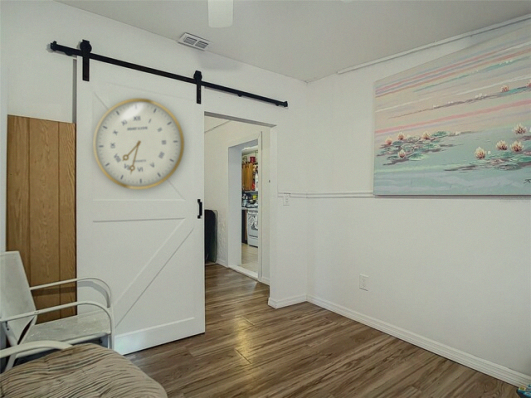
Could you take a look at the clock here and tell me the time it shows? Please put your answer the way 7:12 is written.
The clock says 7:33
